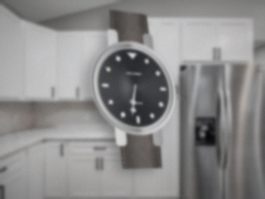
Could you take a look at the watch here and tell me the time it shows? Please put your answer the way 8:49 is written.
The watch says 6:32
